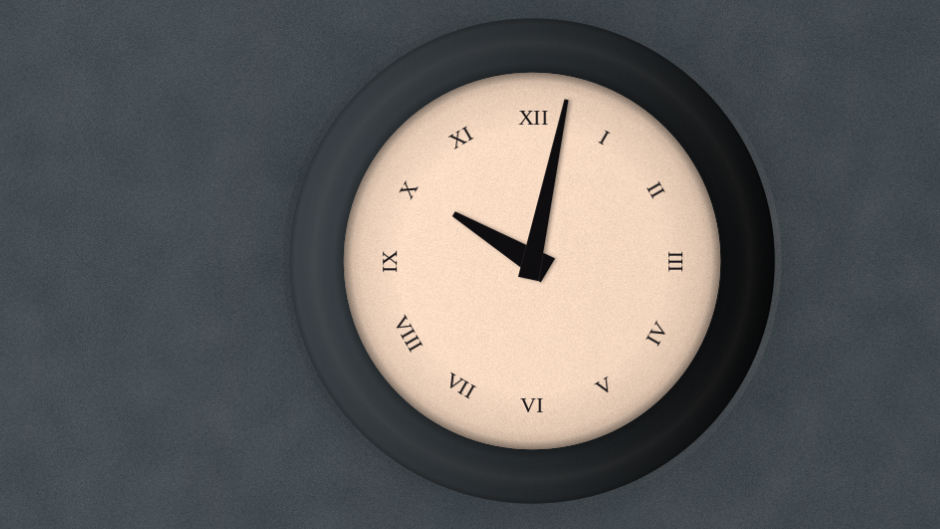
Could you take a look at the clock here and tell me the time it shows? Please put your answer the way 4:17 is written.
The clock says 10:02
